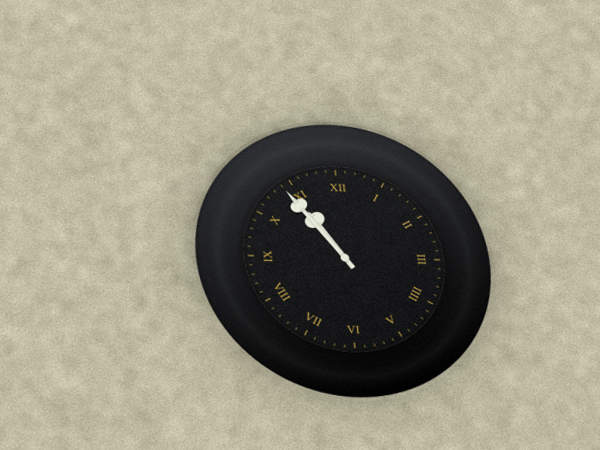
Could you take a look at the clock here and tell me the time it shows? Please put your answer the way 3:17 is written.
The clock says 10:54
